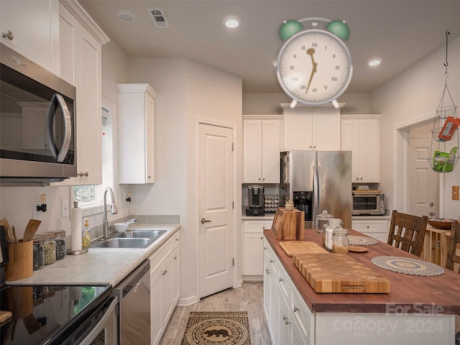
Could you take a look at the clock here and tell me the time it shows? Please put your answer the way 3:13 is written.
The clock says 11:33
